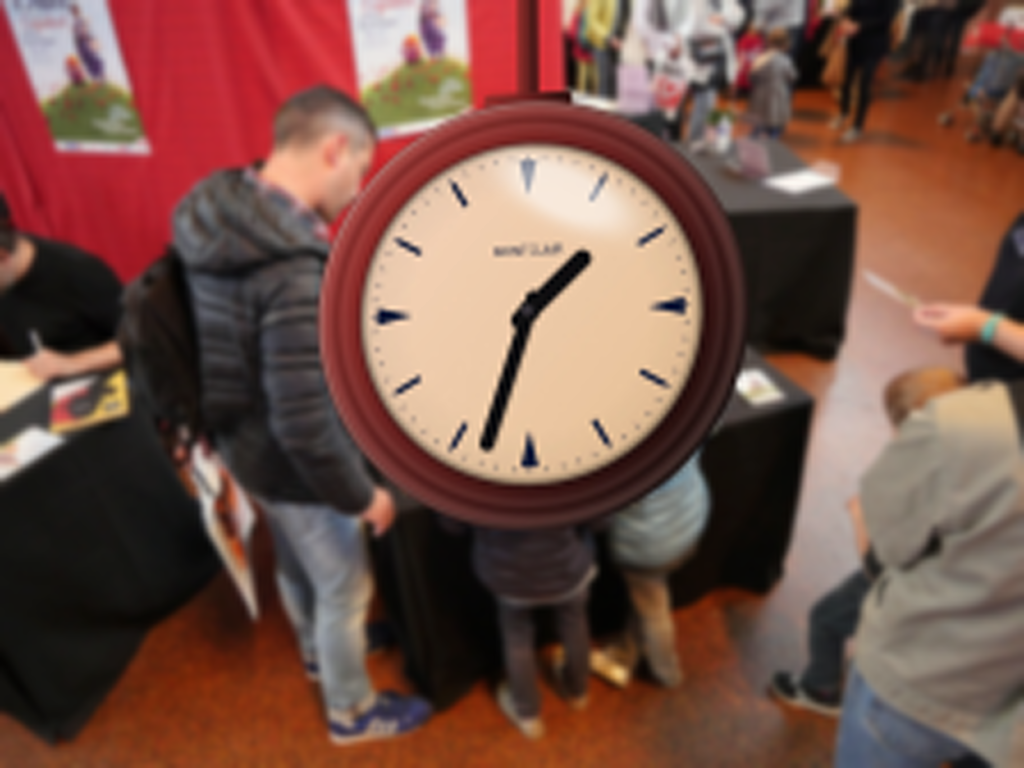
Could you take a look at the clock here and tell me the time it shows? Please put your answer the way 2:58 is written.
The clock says 1:33
